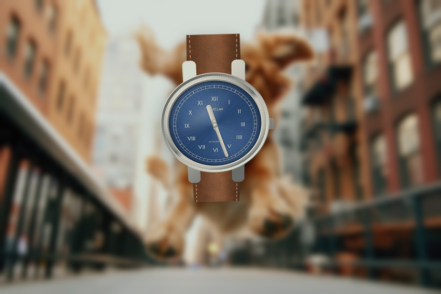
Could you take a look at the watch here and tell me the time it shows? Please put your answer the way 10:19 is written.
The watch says 11:27
